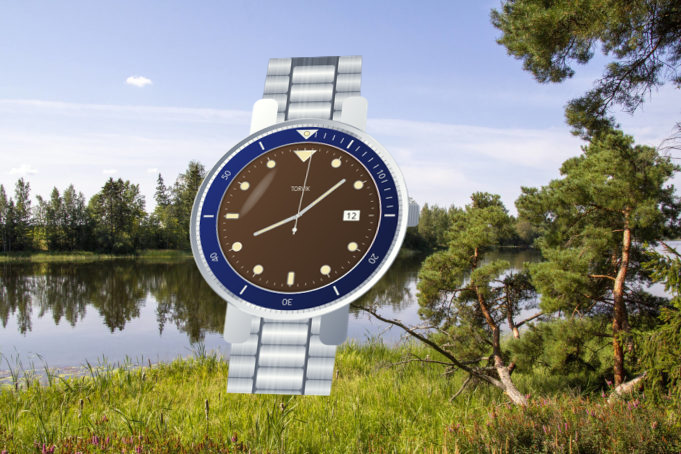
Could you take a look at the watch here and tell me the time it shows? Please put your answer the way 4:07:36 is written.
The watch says 8:08:01
